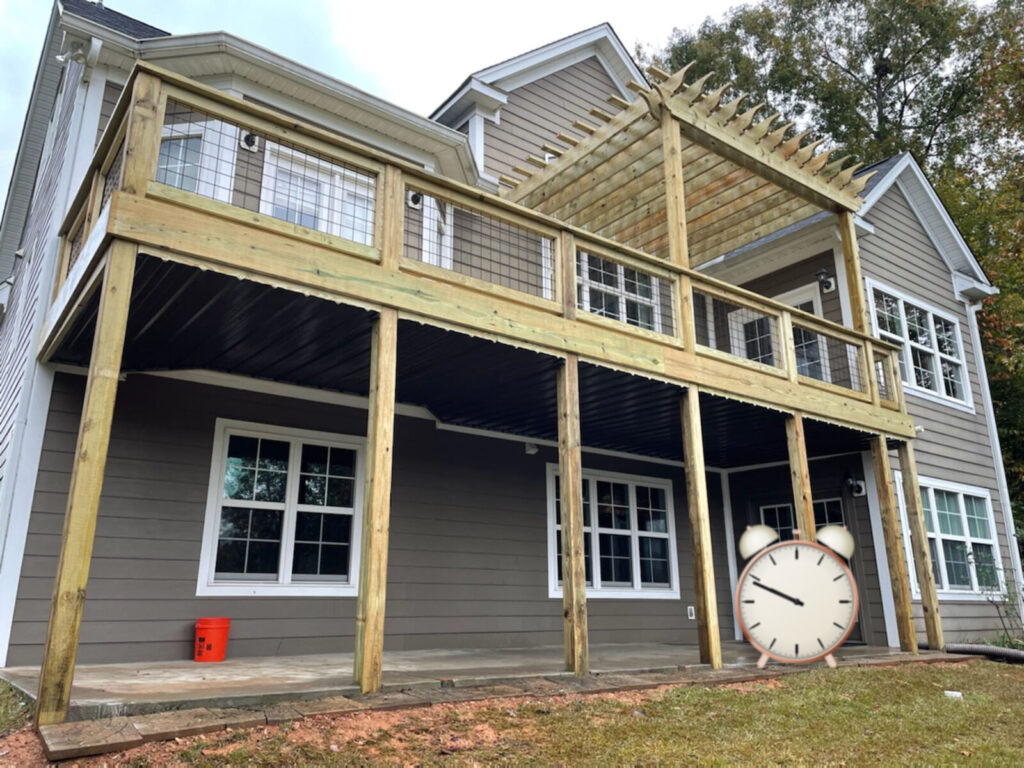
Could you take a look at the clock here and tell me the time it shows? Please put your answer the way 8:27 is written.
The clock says 9:49
